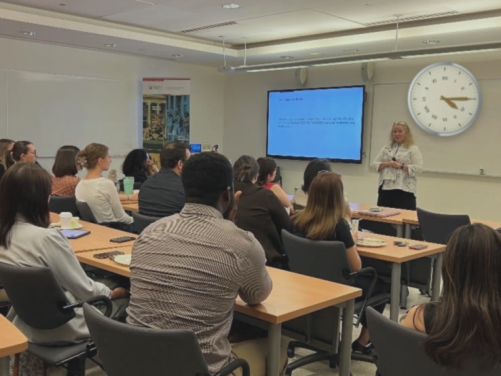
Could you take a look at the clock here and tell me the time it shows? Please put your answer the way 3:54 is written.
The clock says 4:15
